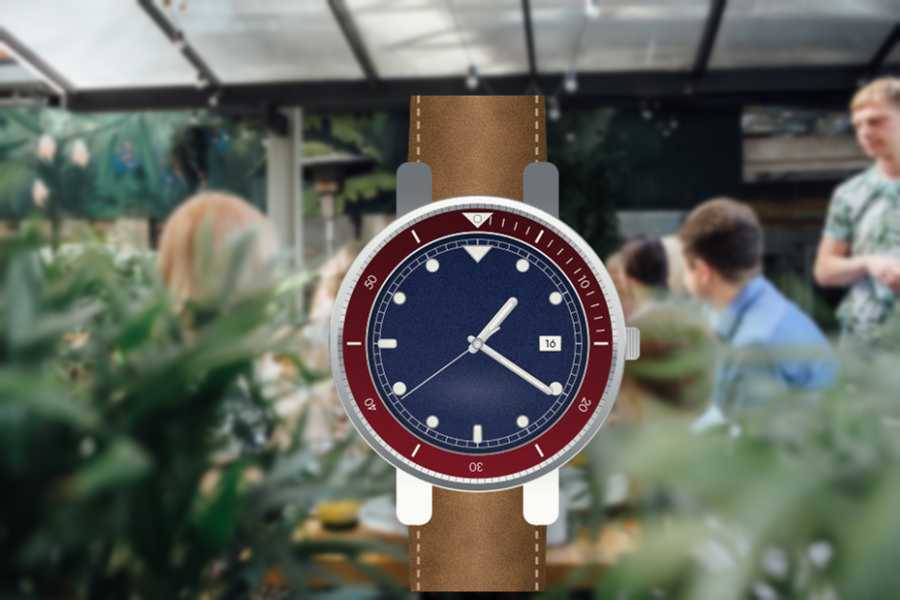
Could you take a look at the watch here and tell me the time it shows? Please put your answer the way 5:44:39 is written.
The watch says 1:20:39
